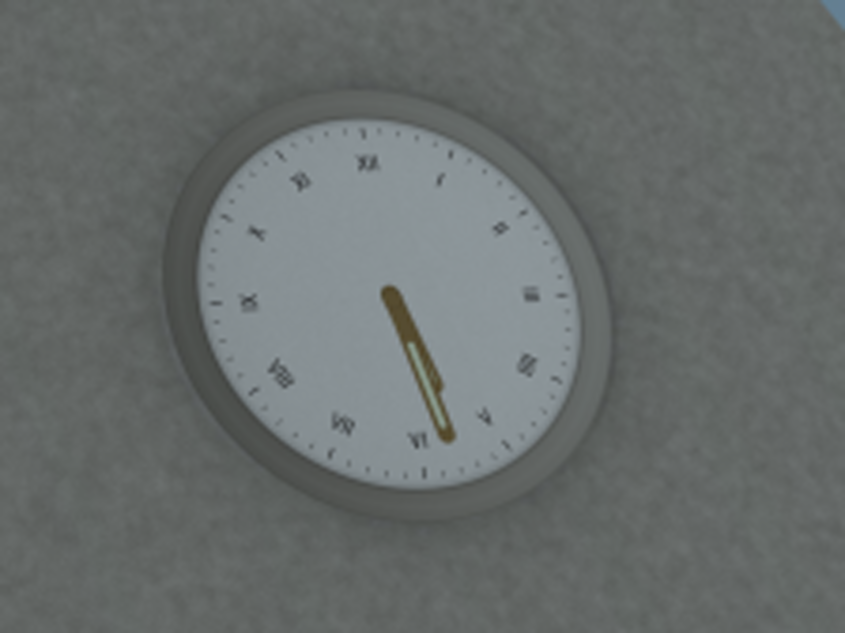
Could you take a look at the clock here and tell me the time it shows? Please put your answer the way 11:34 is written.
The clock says 5:28
